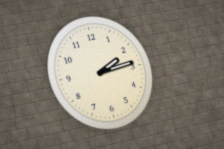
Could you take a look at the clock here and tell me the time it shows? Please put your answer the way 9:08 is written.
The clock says 2:14
